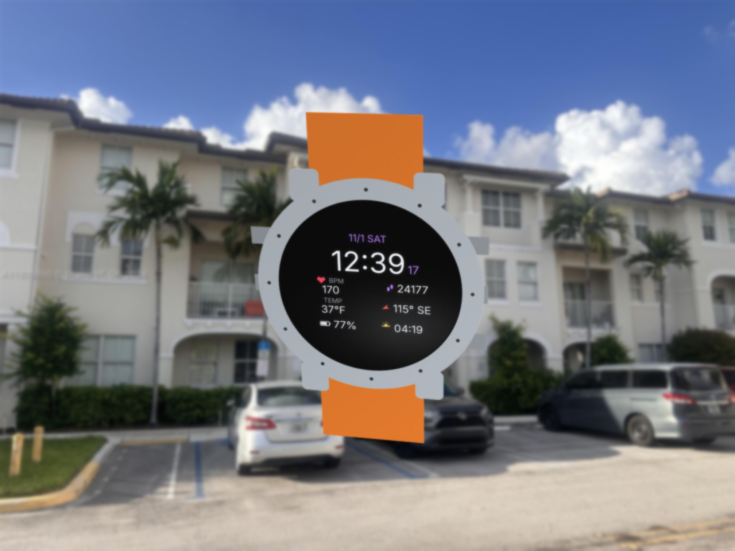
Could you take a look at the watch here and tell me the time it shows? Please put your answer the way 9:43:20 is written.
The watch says 12:39:17
